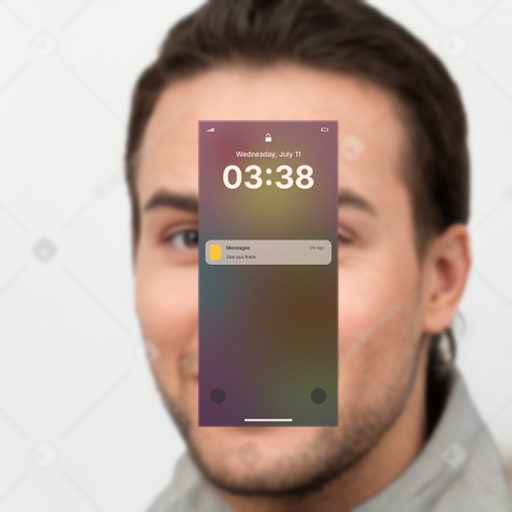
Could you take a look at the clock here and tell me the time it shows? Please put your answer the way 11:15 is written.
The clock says 3:38
